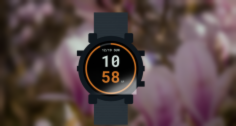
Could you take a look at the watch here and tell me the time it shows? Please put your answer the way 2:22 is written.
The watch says 10:58
